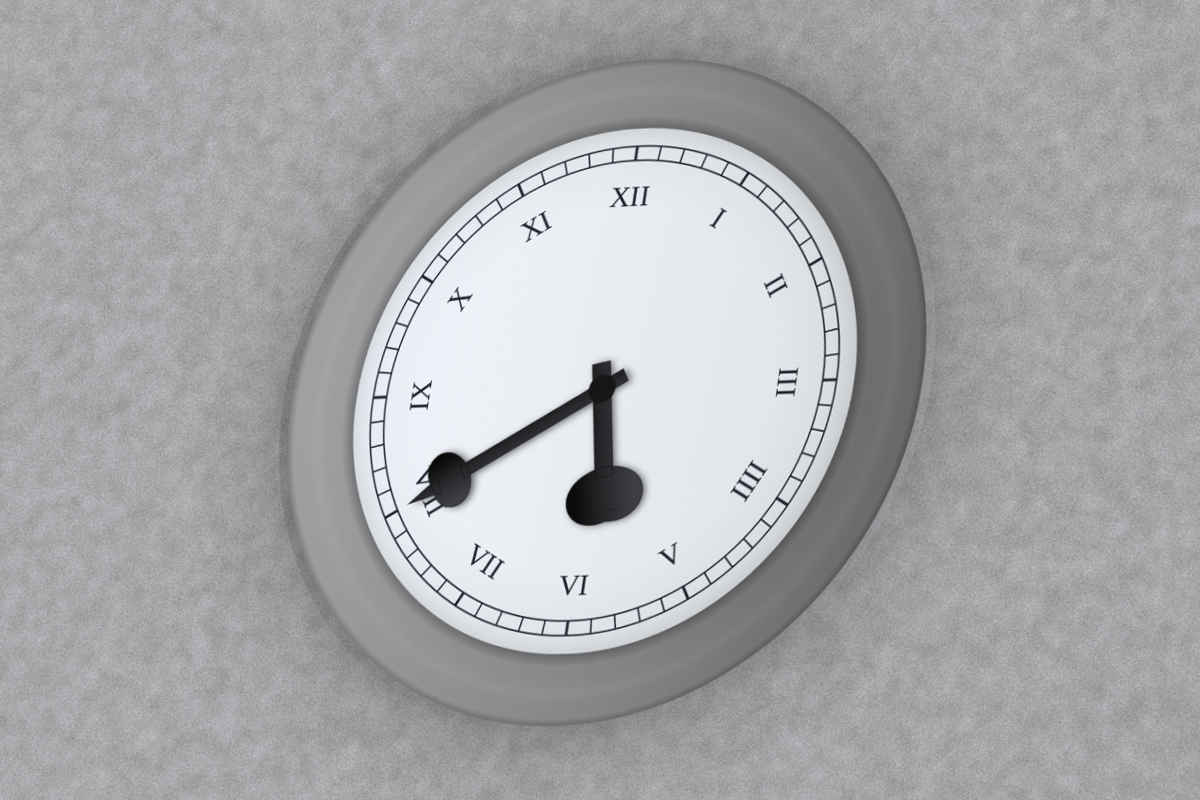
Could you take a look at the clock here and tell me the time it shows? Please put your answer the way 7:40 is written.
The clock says 5:40
